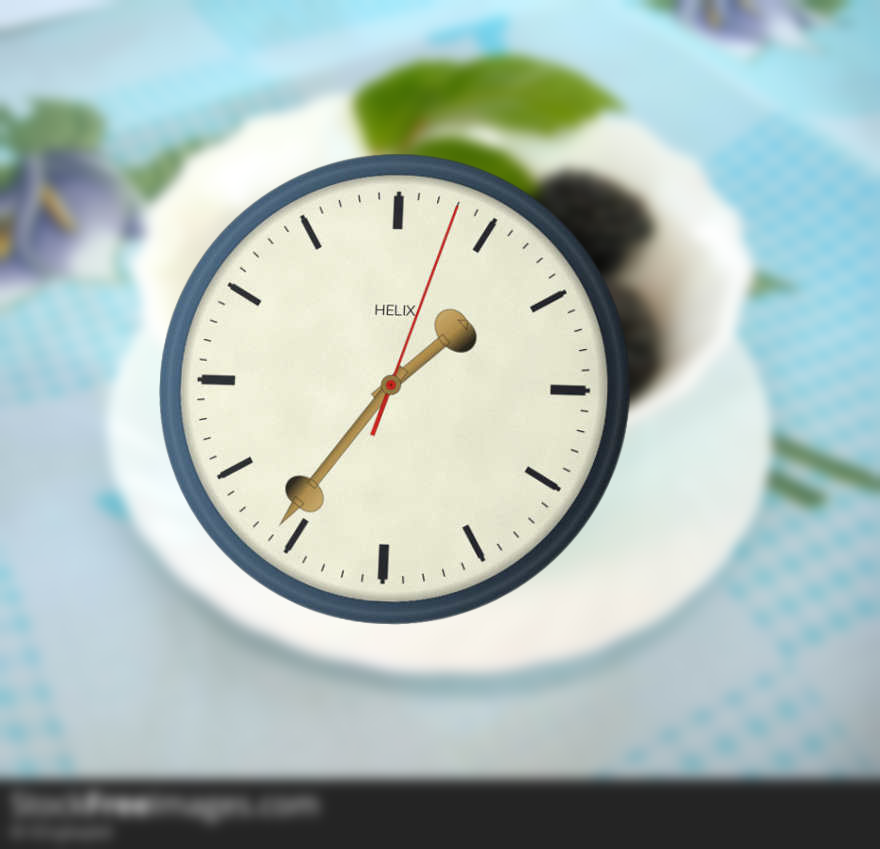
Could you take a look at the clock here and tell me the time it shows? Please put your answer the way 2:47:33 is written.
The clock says 1:36:03
